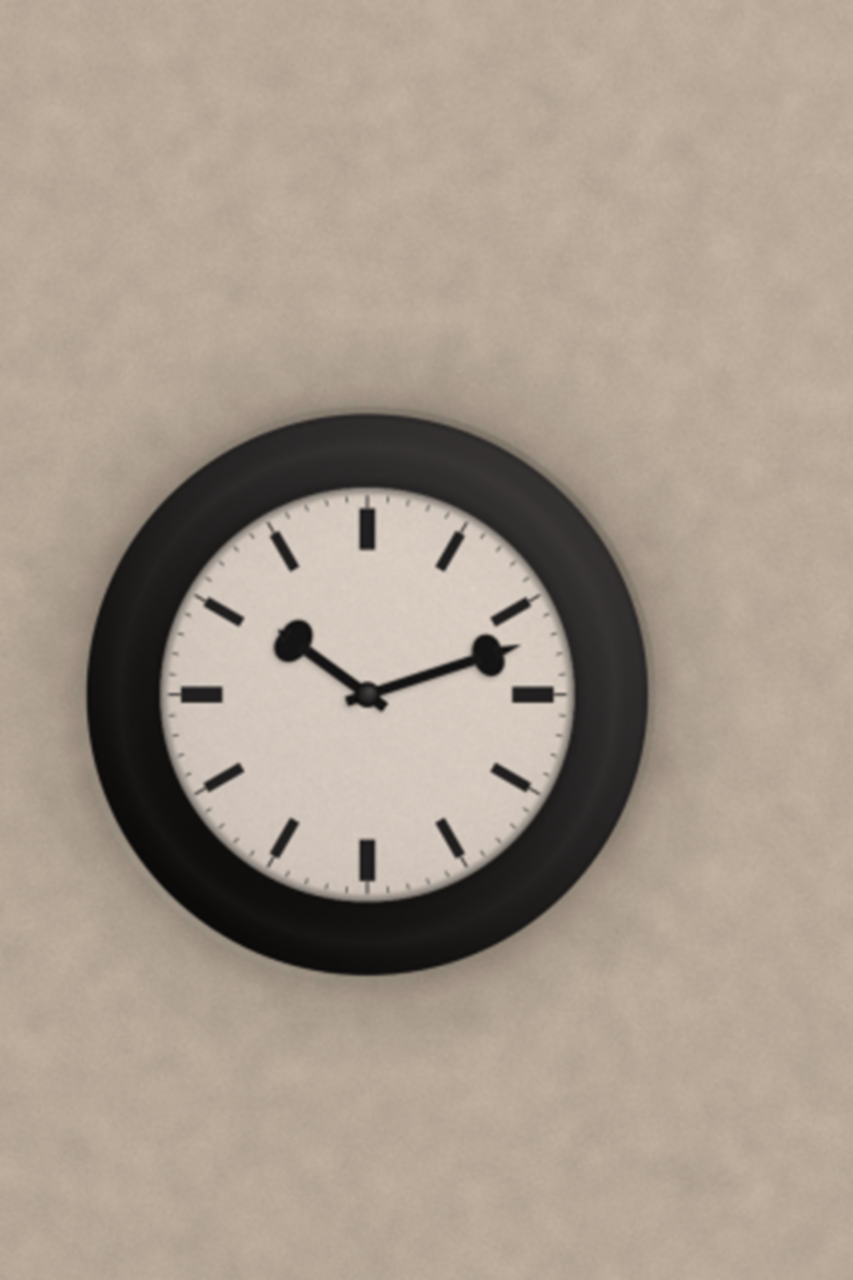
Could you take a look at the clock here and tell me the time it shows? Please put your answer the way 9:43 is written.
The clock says 10:12
